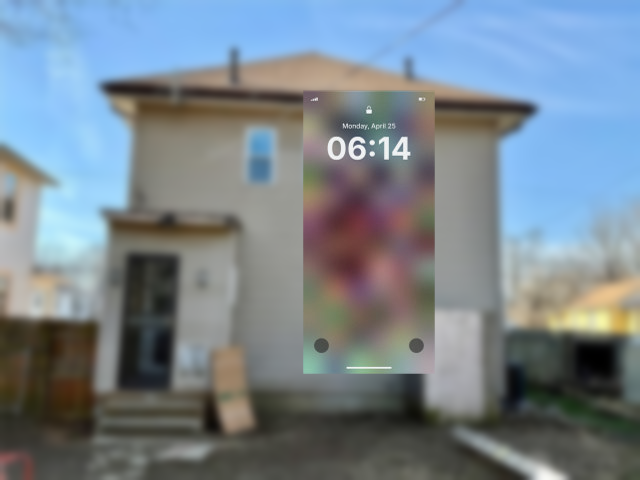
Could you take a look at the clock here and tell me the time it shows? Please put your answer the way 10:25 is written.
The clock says 6:14
